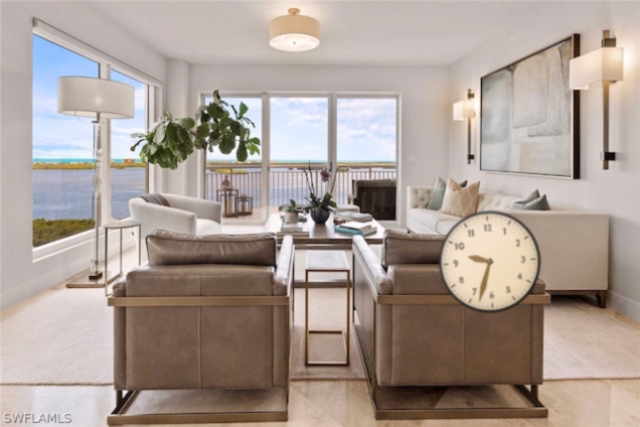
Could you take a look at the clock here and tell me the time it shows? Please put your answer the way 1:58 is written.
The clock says 9:33
